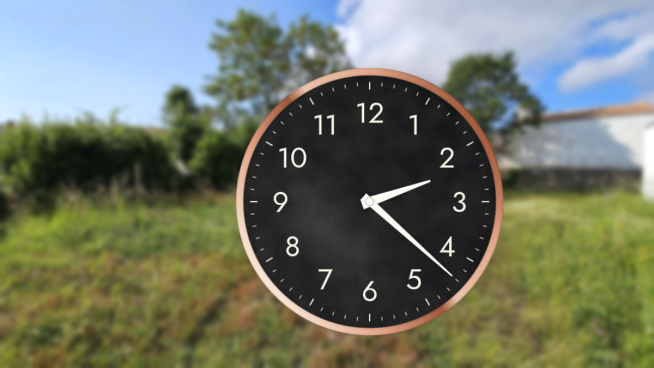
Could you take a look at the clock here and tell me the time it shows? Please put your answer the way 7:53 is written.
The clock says 2:22
